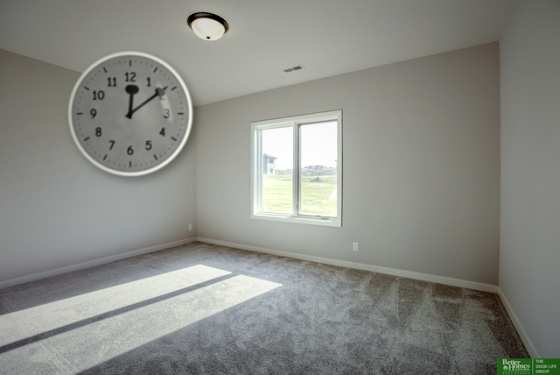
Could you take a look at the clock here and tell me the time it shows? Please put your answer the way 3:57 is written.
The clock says 12:09
